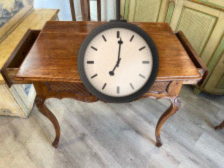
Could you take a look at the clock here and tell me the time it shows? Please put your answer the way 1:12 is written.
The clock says 7:01
